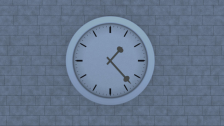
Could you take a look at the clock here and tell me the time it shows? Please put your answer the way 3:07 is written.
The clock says 1:23
